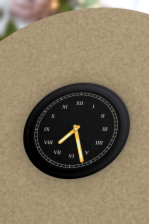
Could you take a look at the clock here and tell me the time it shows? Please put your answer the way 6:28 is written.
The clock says 7:27
